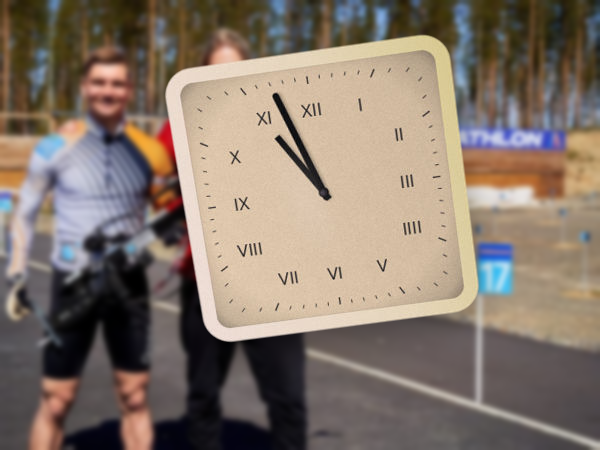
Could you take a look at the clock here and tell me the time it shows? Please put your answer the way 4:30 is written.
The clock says 10:57
